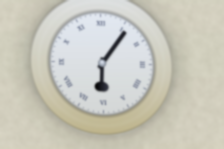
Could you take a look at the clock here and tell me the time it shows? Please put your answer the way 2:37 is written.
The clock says 6:06
